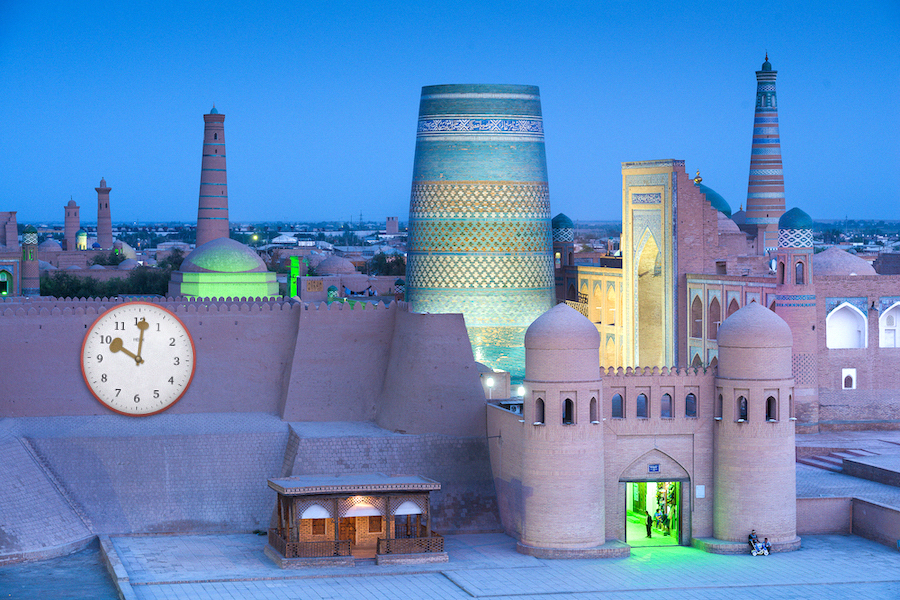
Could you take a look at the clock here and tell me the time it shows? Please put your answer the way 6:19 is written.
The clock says 10:01
